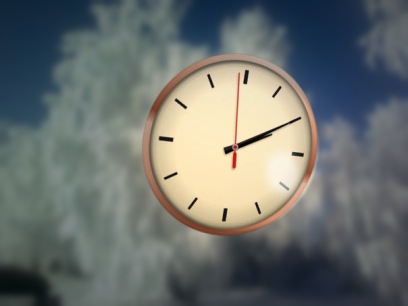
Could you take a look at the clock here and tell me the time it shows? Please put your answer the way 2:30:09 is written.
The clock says 2:09:59
